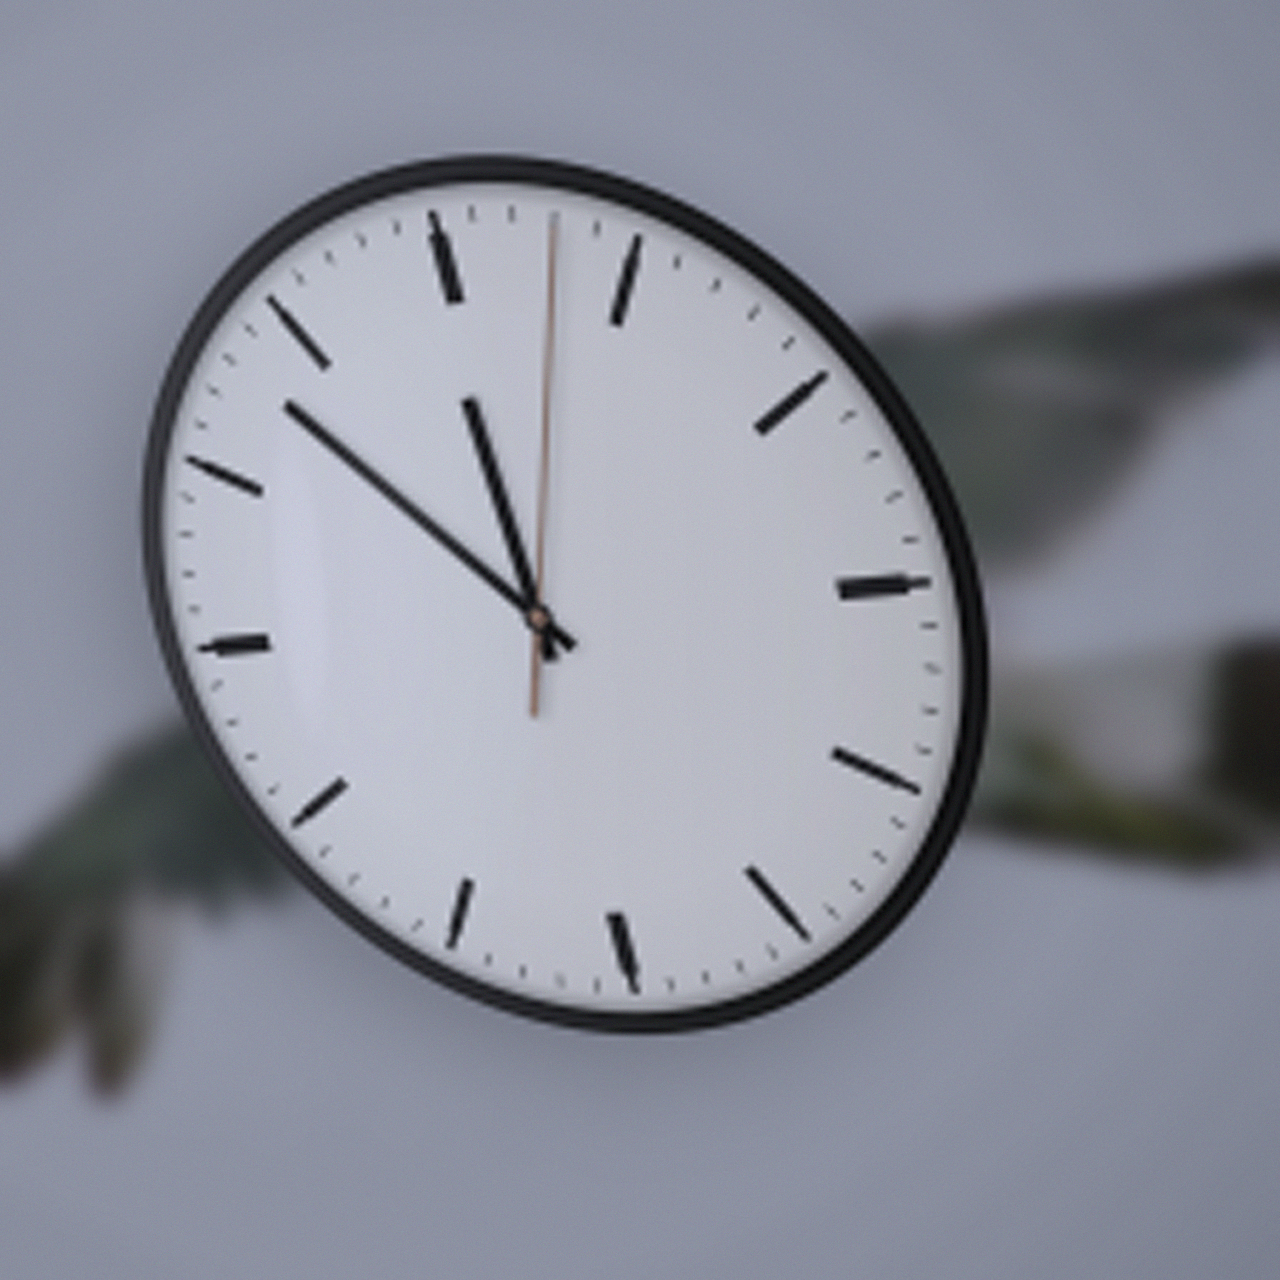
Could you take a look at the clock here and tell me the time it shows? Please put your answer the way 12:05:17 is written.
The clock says 11:53:03
